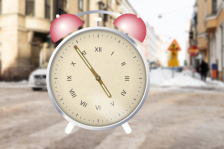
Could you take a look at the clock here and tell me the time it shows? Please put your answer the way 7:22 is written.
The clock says 4:54
